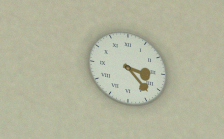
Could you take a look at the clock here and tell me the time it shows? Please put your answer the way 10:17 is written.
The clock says 3:23
